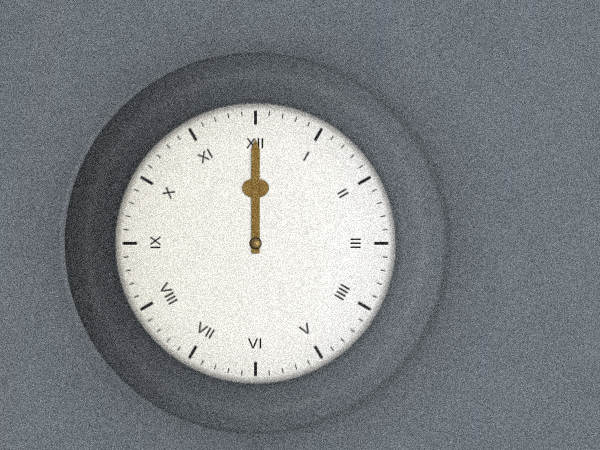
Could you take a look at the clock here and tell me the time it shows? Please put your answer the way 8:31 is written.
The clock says 12:00
